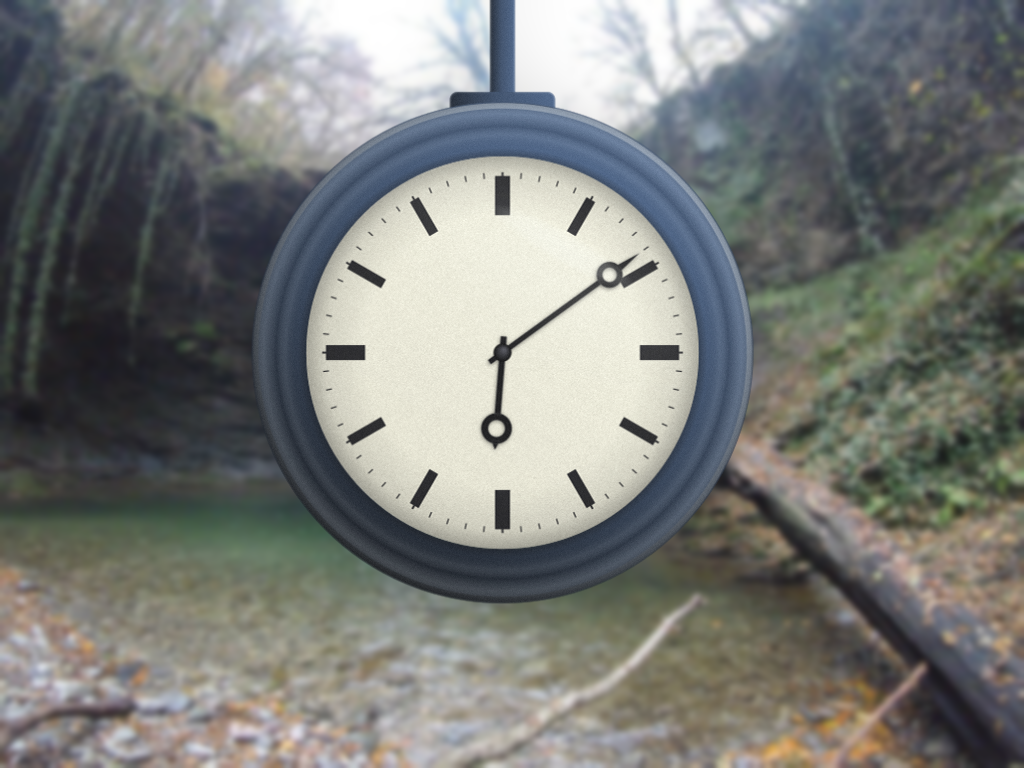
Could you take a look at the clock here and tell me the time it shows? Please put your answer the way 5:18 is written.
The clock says 6:09
